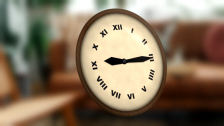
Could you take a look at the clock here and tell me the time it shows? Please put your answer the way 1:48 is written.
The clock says 9:15
